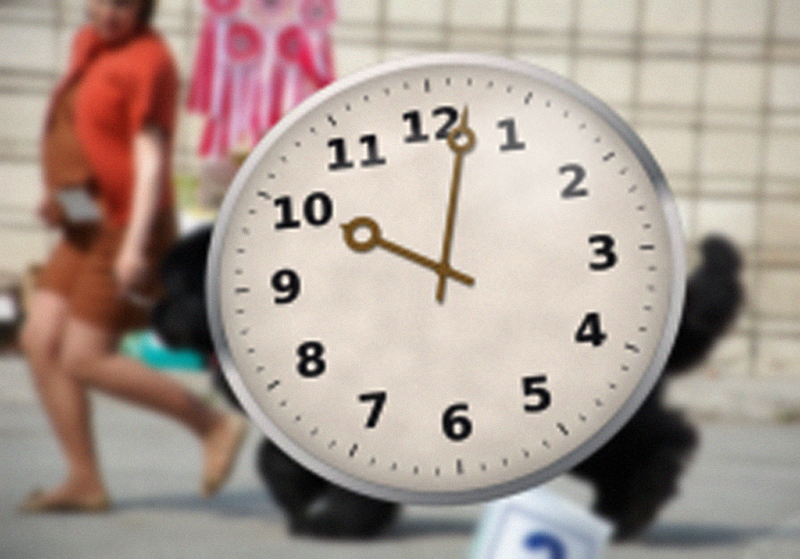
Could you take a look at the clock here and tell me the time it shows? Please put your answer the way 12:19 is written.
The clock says 10:02
